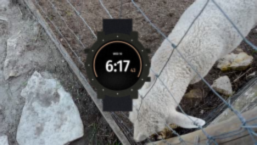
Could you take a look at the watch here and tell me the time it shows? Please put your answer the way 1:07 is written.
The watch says 6:17
